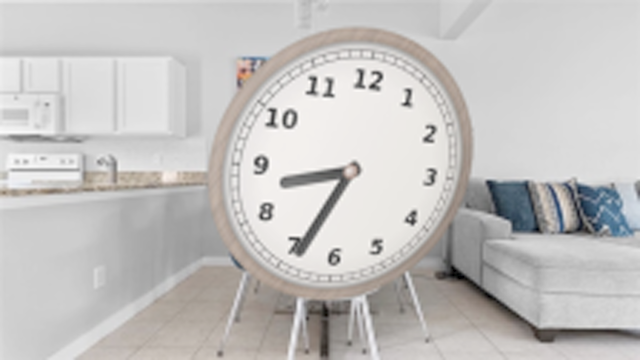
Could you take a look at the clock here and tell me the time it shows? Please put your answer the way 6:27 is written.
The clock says 8:34
